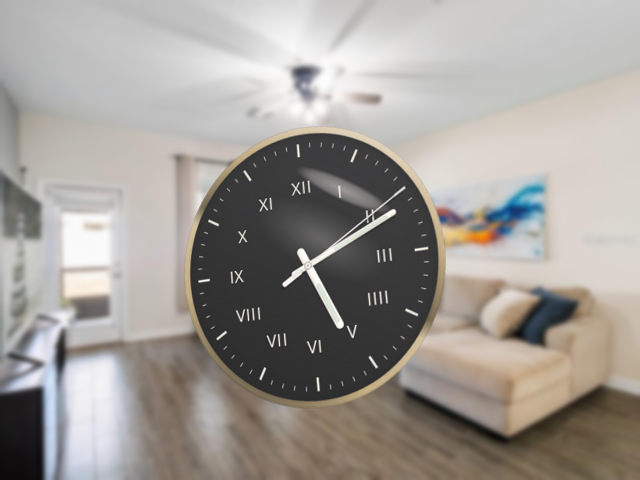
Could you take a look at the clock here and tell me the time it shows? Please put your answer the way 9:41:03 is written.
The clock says 5:11:10
